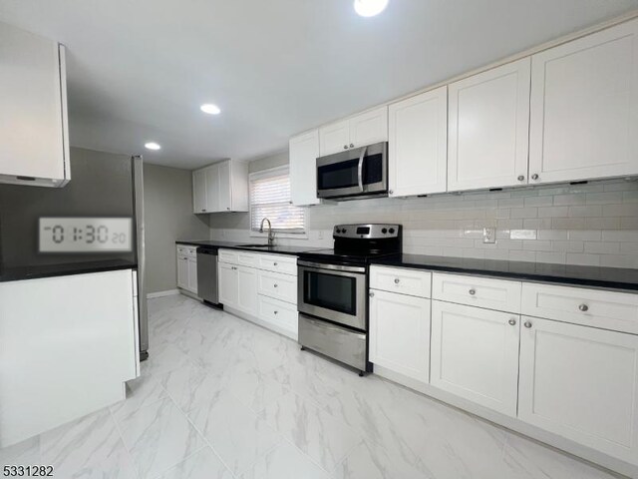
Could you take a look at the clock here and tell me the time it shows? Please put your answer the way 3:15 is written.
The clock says 1:30
